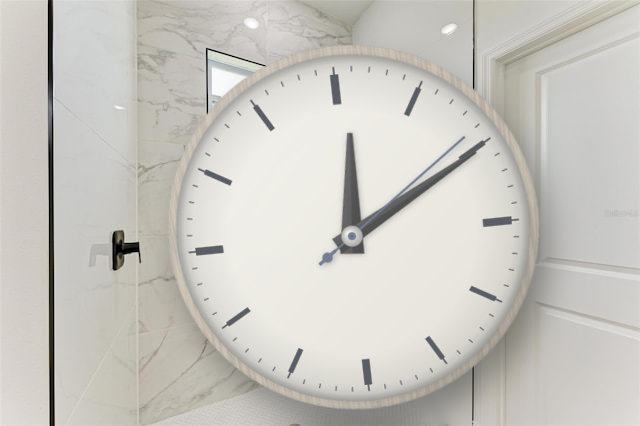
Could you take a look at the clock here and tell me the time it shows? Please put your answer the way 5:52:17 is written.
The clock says 12:10:09
